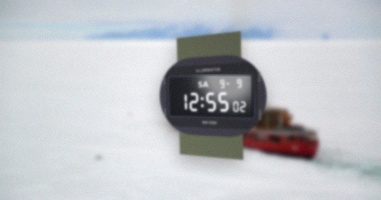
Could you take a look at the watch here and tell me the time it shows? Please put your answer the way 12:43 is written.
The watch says 12:55
